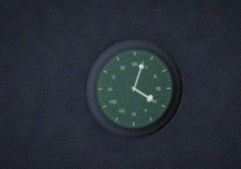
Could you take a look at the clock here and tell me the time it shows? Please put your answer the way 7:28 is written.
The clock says 4:03
